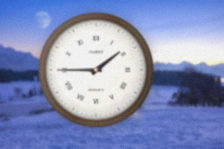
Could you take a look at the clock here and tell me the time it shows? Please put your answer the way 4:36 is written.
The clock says 1:45
